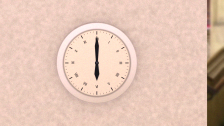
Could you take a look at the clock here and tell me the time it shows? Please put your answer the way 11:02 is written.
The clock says 6:00
